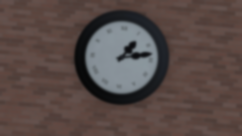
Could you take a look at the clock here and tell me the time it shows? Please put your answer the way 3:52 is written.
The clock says 1:13
